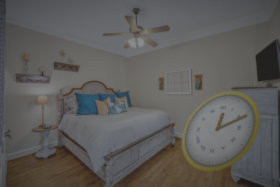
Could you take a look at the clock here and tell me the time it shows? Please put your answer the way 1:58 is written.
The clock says 12:11
